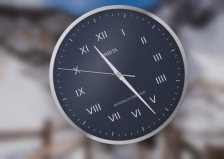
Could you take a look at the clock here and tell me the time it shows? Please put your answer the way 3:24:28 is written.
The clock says 11:26:50
